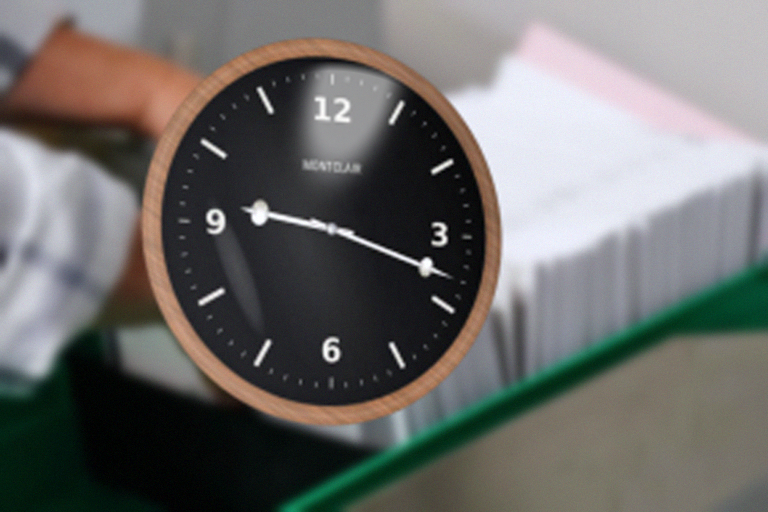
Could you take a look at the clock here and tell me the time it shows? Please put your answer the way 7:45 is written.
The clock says 9:18
